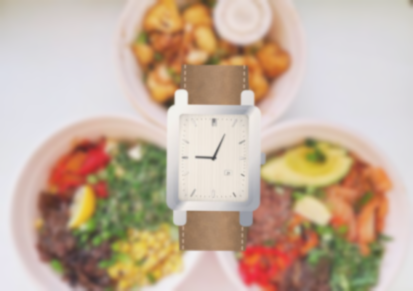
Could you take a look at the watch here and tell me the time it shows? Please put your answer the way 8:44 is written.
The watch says 9:04
